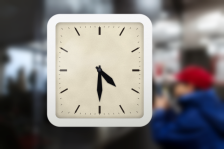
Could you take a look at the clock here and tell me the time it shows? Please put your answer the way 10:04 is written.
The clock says 4:30
